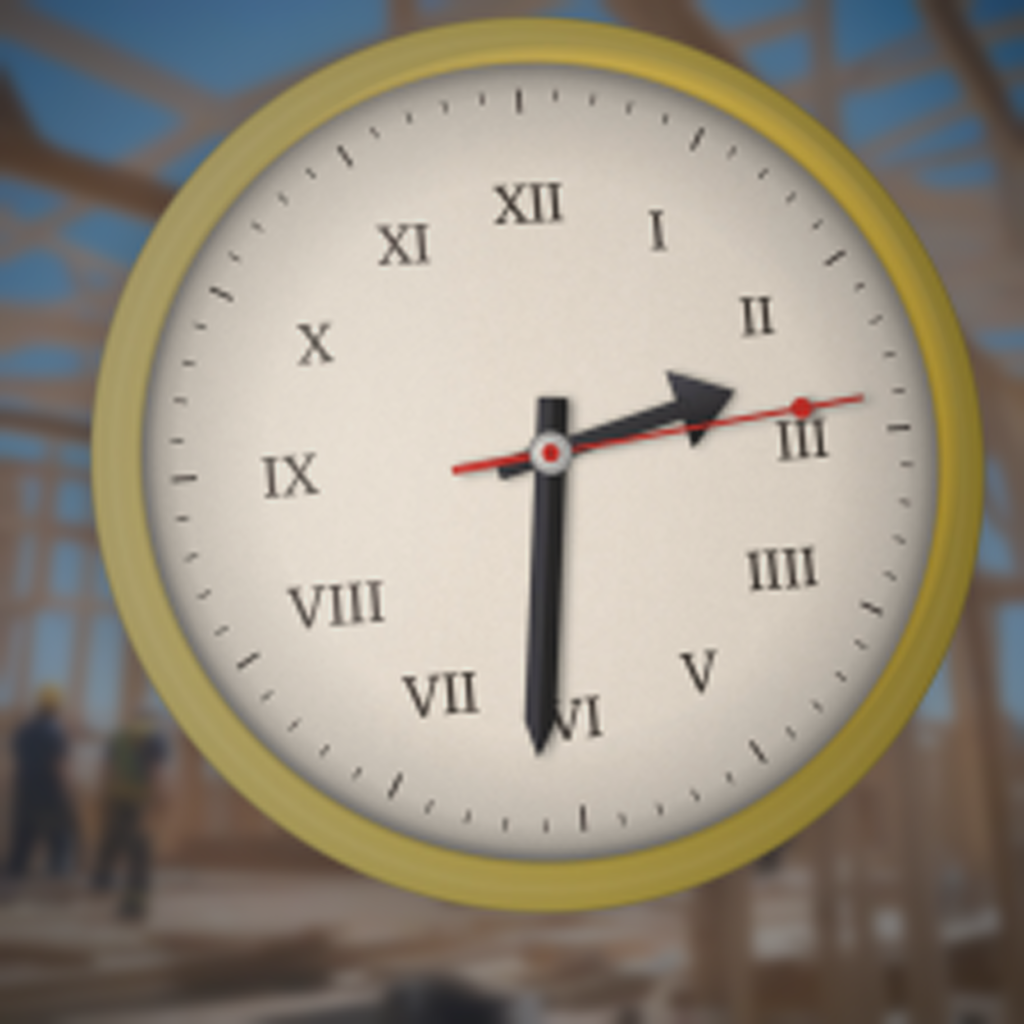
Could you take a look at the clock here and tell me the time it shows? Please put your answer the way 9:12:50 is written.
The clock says 2:31:14
